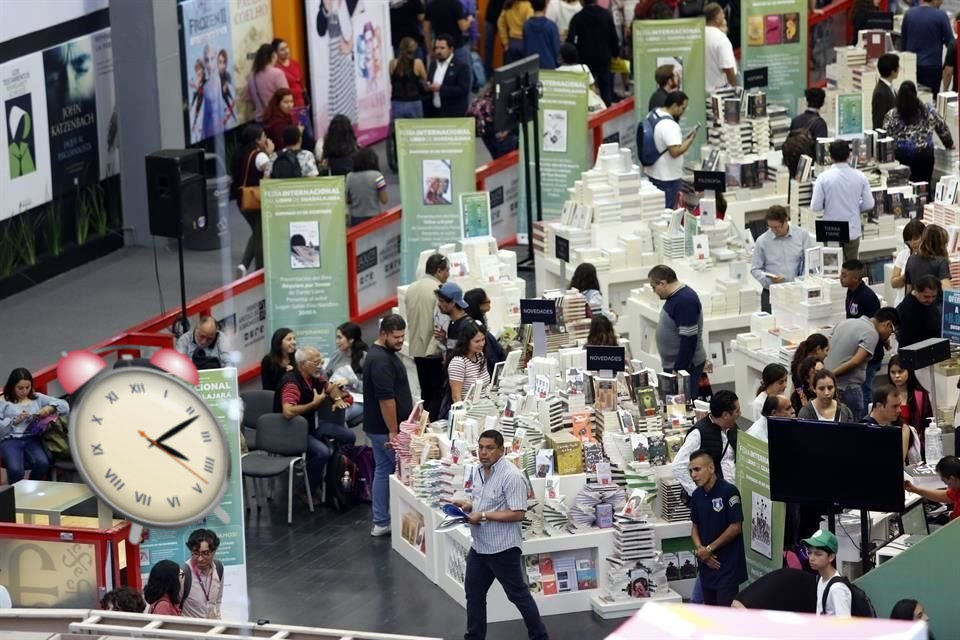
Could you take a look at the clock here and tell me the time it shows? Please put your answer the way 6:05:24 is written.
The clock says 4:11:23
